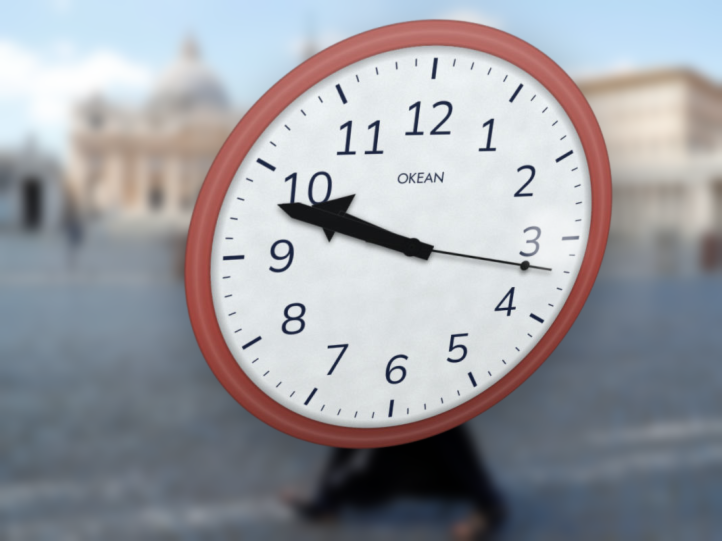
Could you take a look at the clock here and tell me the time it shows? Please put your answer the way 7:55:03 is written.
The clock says 9:48:17
